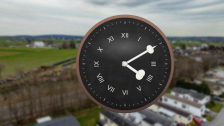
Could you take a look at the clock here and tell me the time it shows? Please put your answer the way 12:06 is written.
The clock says 4:10
